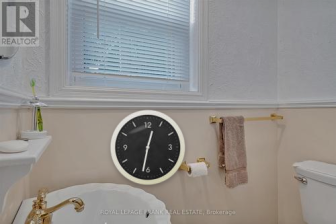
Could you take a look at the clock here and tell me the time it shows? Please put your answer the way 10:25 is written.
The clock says 12:32
